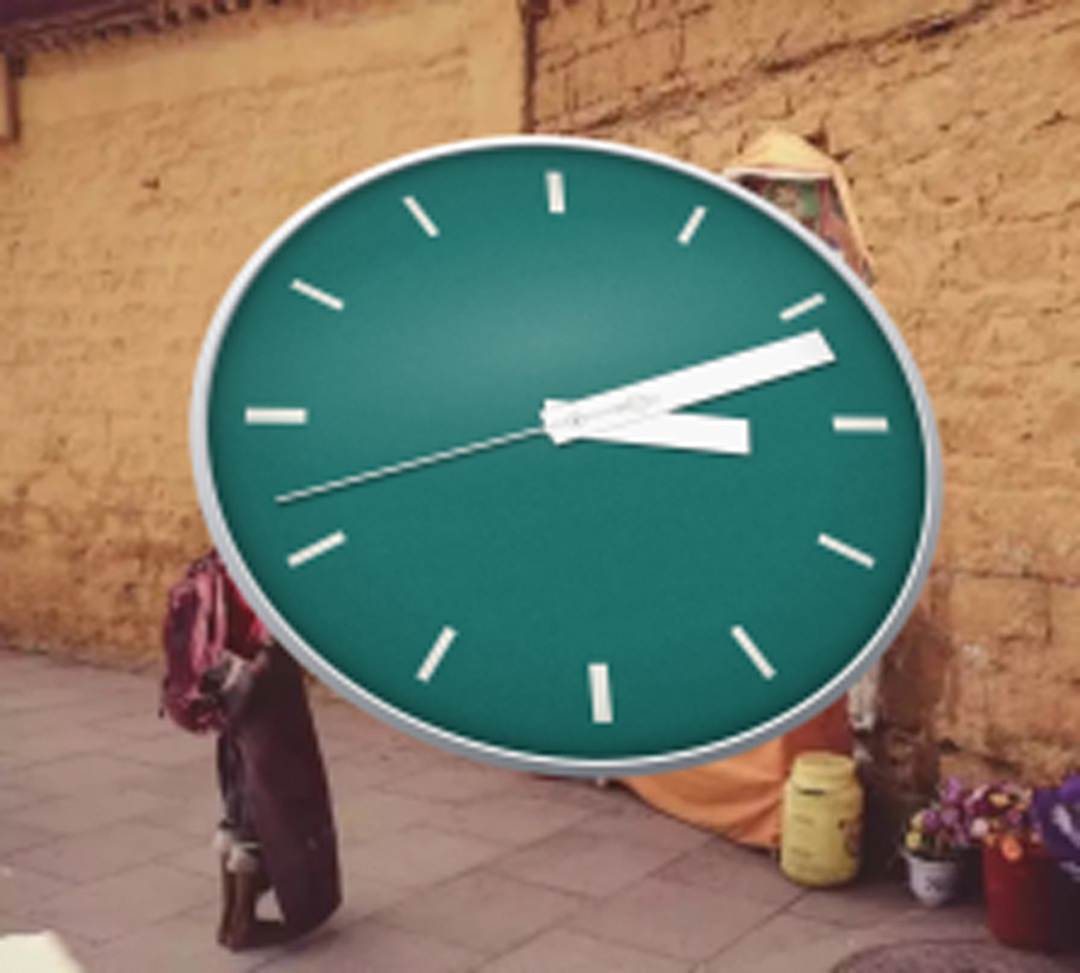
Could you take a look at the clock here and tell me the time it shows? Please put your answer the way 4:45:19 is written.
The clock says 3:11:42
